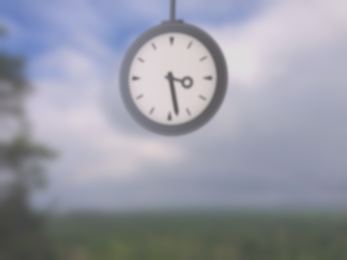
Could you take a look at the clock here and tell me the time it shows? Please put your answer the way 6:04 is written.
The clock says 3:28
